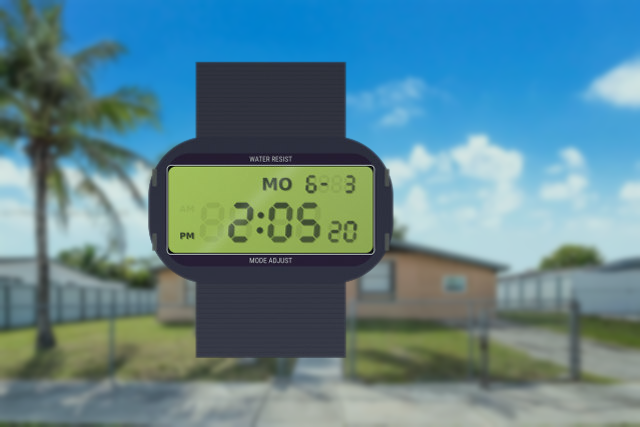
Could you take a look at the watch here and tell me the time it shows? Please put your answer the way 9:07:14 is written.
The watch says 2:05:20
